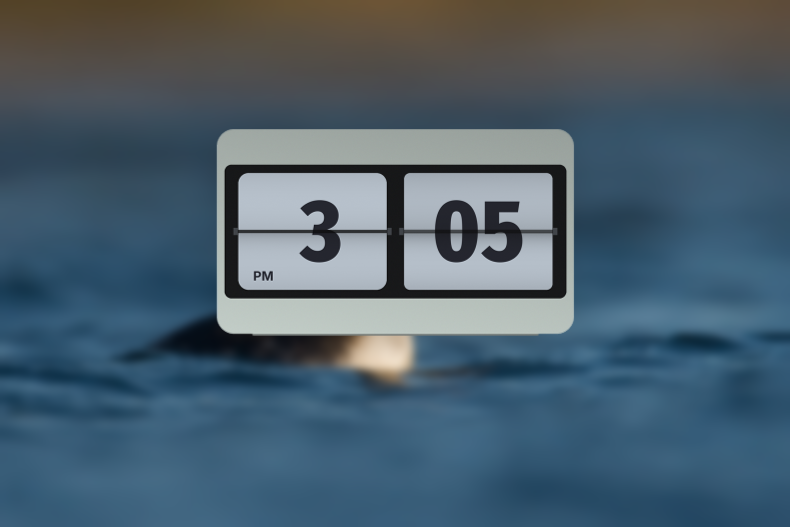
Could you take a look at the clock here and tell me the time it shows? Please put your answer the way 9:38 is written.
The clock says 3:05
